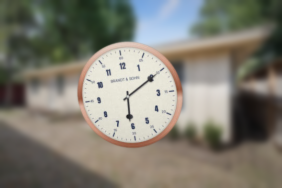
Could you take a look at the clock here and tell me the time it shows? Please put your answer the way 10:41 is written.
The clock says 6:10
